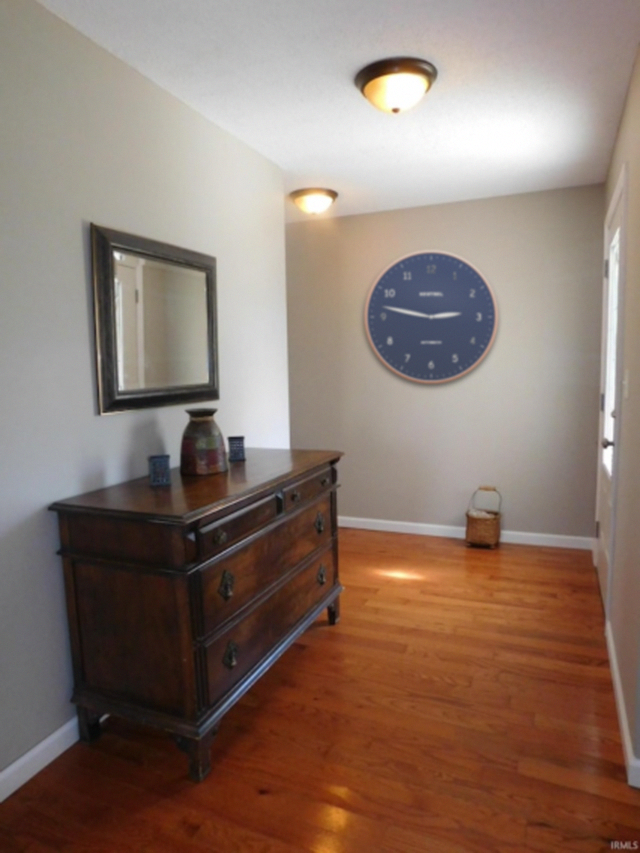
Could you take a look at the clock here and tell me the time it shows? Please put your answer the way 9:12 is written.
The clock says 2:47
